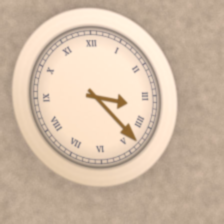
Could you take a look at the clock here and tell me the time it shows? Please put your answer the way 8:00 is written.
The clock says 3:23
